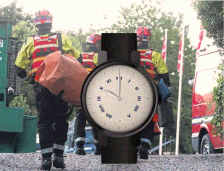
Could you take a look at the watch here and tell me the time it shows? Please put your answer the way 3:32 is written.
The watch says 10:00
